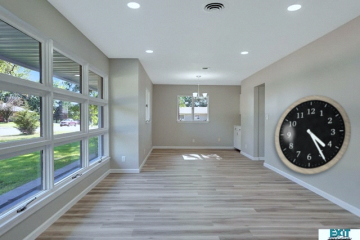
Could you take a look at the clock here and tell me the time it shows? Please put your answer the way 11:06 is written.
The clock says 4:25
